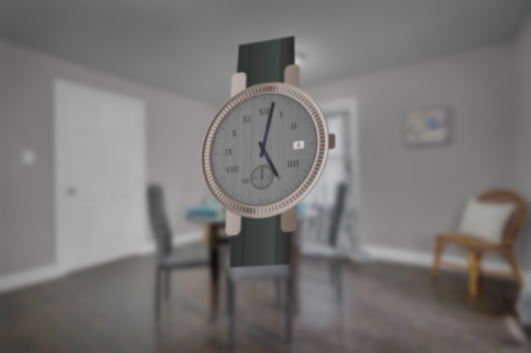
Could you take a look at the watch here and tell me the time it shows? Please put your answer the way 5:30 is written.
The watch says 5:02
